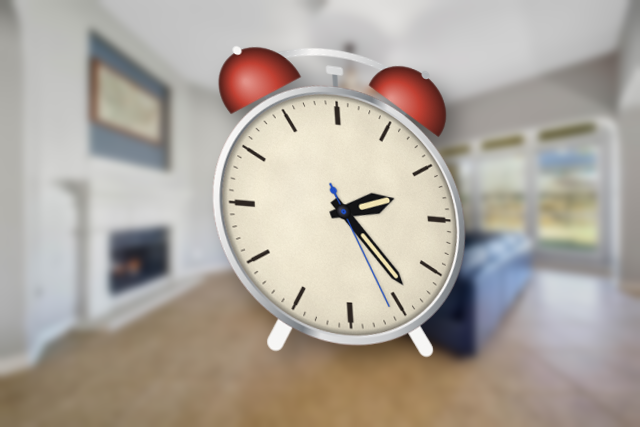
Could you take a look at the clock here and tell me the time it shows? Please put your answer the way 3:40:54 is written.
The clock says 2:23:26
